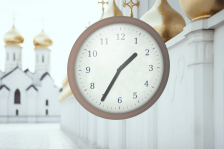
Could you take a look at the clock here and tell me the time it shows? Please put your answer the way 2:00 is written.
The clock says 1:35
